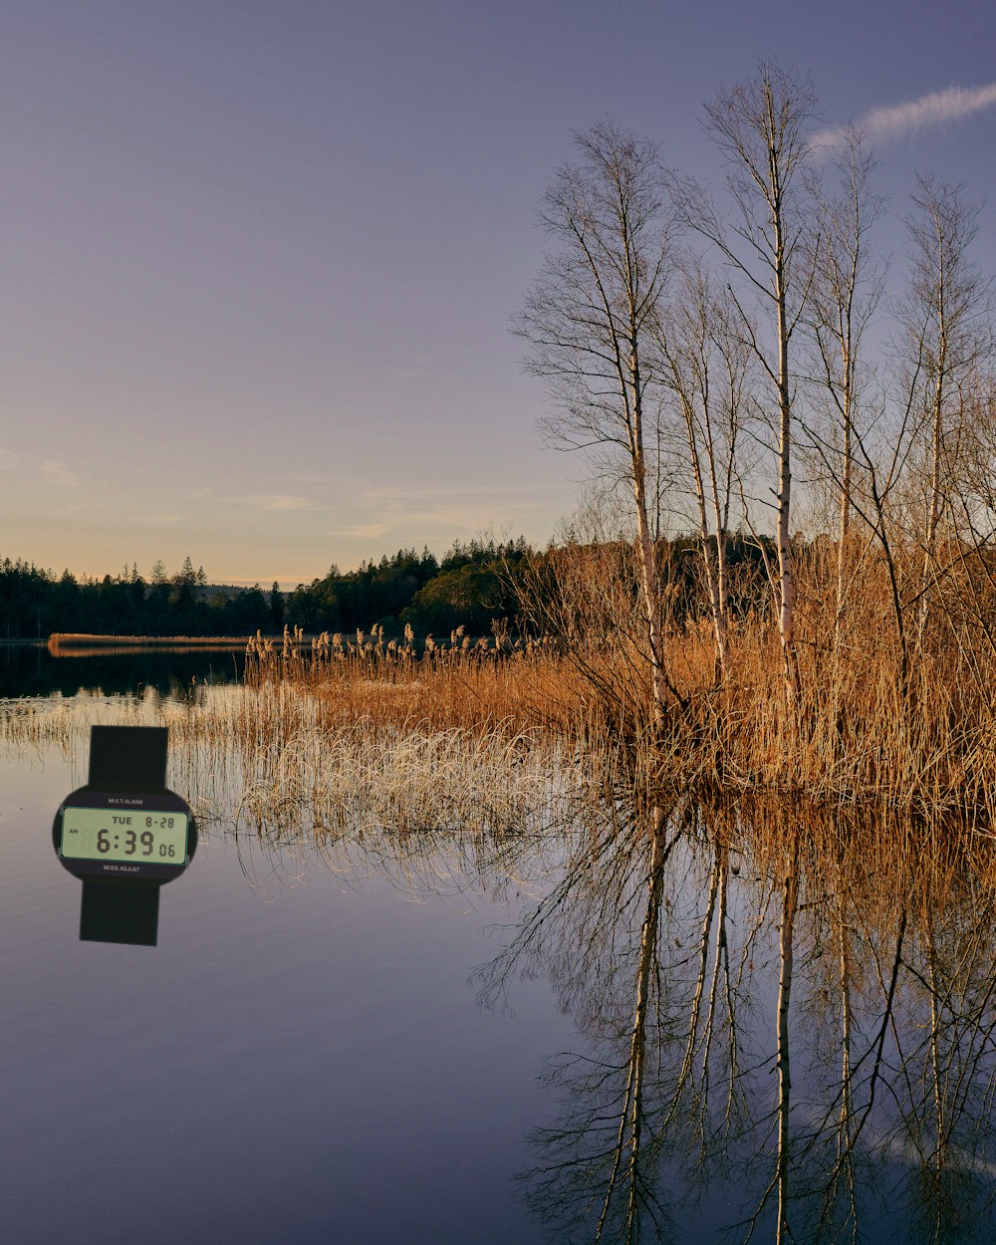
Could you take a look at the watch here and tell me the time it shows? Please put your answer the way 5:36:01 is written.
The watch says 6:39:06
